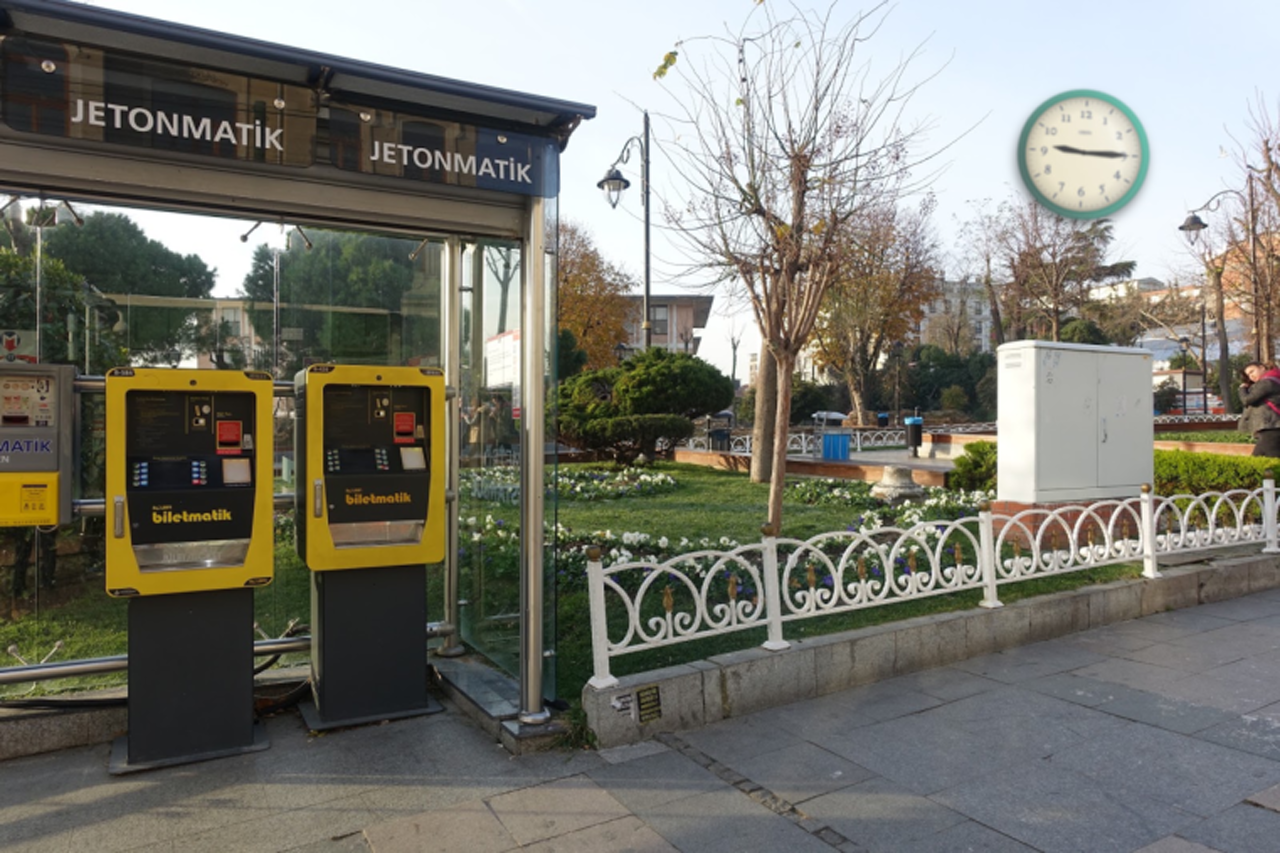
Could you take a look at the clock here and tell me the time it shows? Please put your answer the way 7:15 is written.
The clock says 9:15
